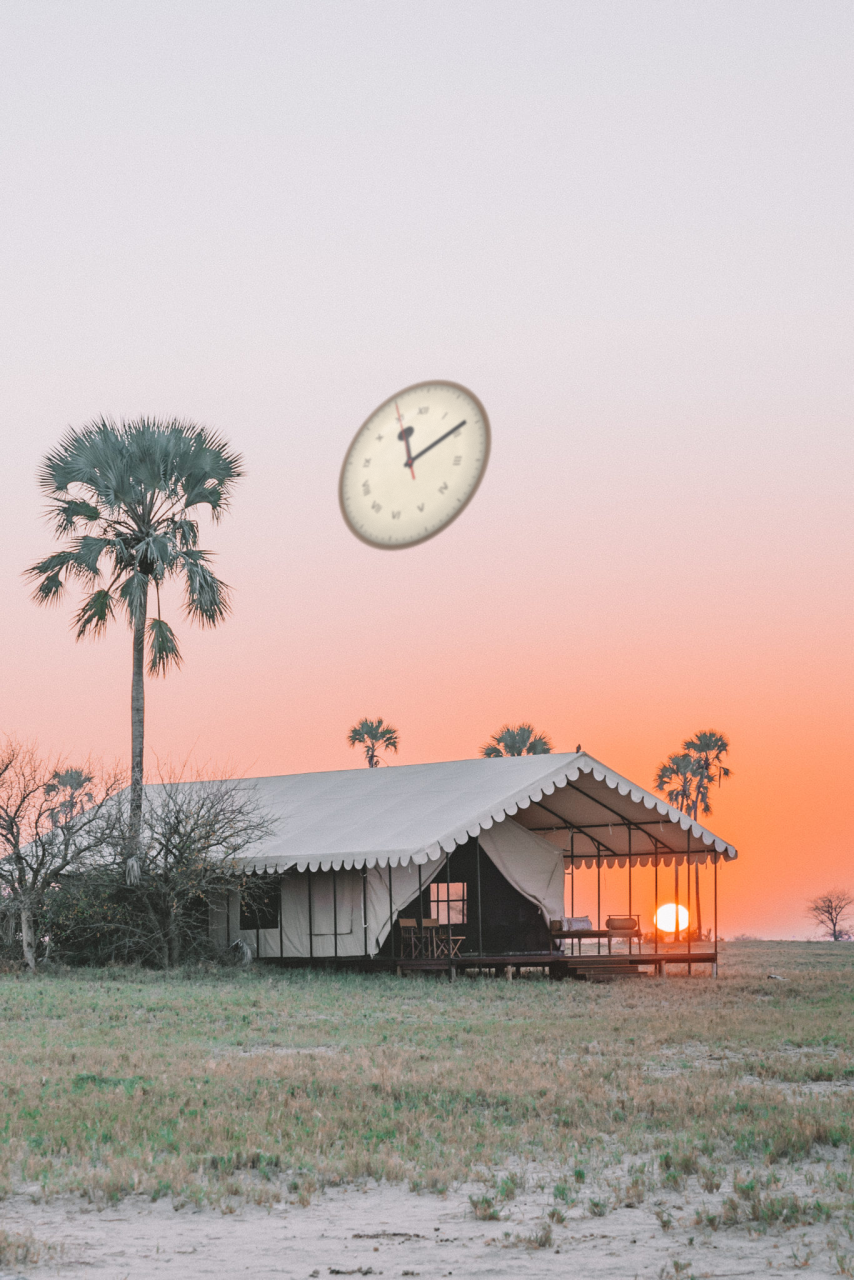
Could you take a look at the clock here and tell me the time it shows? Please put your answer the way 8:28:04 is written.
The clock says 11:08:55
